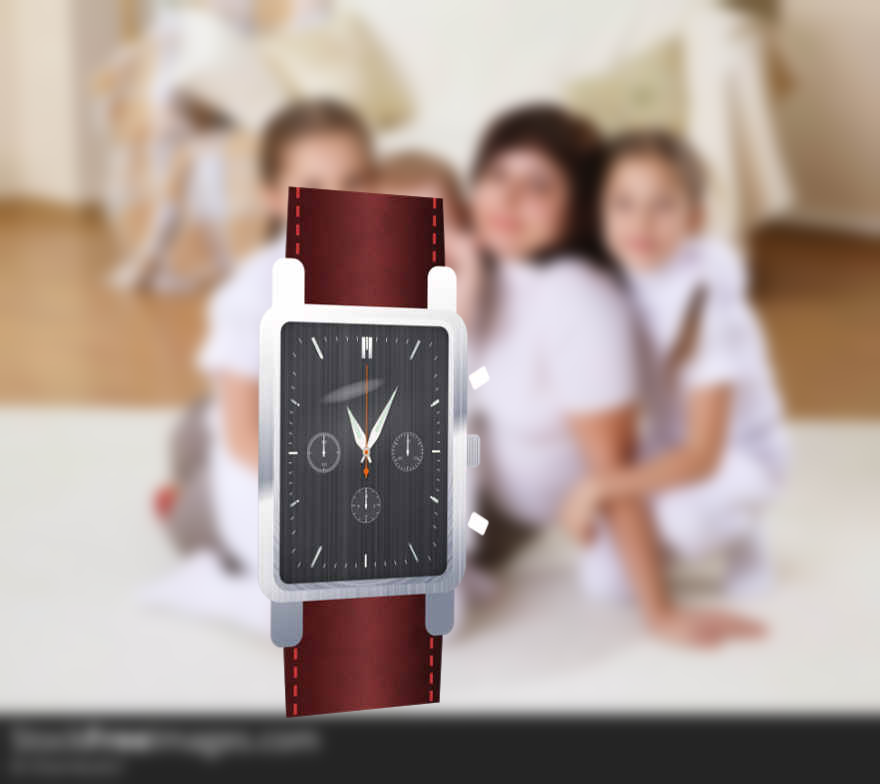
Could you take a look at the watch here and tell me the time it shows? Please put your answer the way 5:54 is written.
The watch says 11:05
